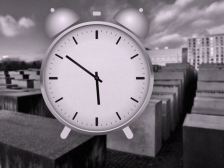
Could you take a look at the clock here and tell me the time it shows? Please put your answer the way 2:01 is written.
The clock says 5:51
